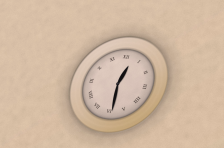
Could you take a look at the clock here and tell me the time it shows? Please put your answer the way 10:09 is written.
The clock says 12:29
